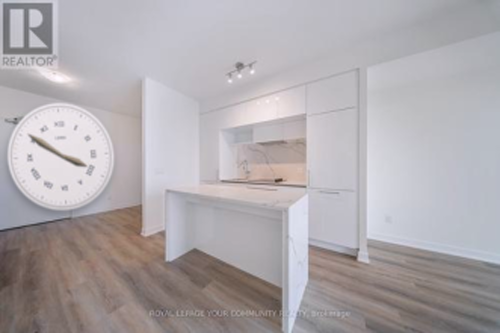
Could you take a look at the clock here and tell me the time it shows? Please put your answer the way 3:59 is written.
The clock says 3:51
